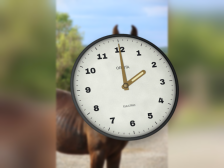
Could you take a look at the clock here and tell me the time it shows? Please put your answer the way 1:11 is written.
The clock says 2:00
